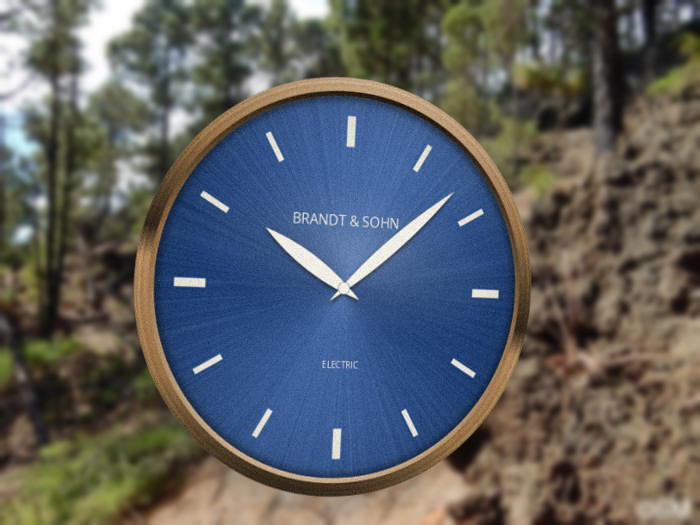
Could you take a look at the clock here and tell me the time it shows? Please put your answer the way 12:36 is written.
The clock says 10:08
